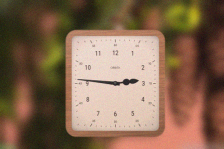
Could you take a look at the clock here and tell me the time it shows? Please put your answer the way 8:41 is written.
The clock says 2:46
